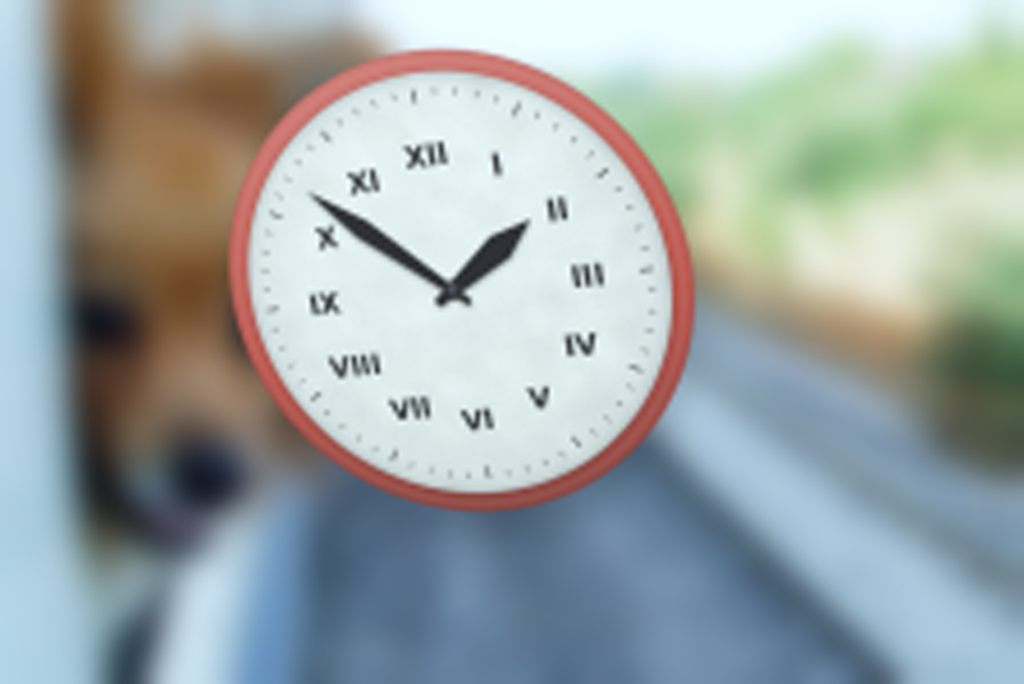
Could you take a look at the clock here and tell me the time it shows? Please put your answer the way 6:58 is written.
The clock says 1:52
